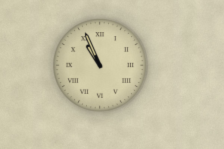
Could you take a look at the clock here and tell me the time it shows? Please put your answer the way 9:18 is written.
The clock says 10:56
